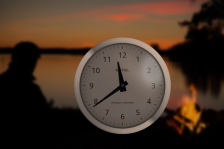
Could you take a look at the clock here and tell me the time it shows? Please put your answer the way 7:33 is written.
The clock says 11:39
